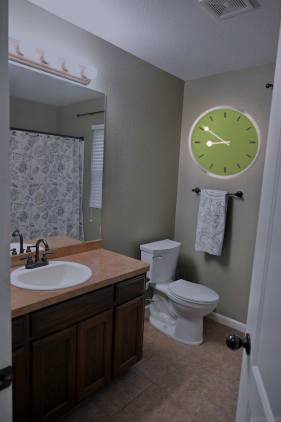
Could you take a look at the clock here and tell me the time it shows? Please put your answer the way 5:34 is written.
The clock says 8:51
